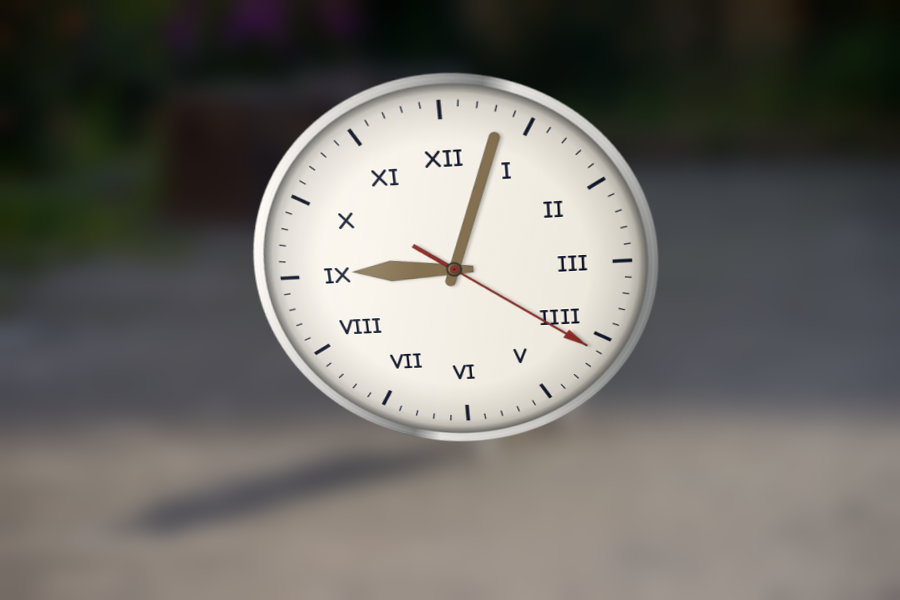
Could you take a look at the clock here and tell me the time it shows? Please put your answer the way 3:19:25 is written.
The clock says 9:03:21
